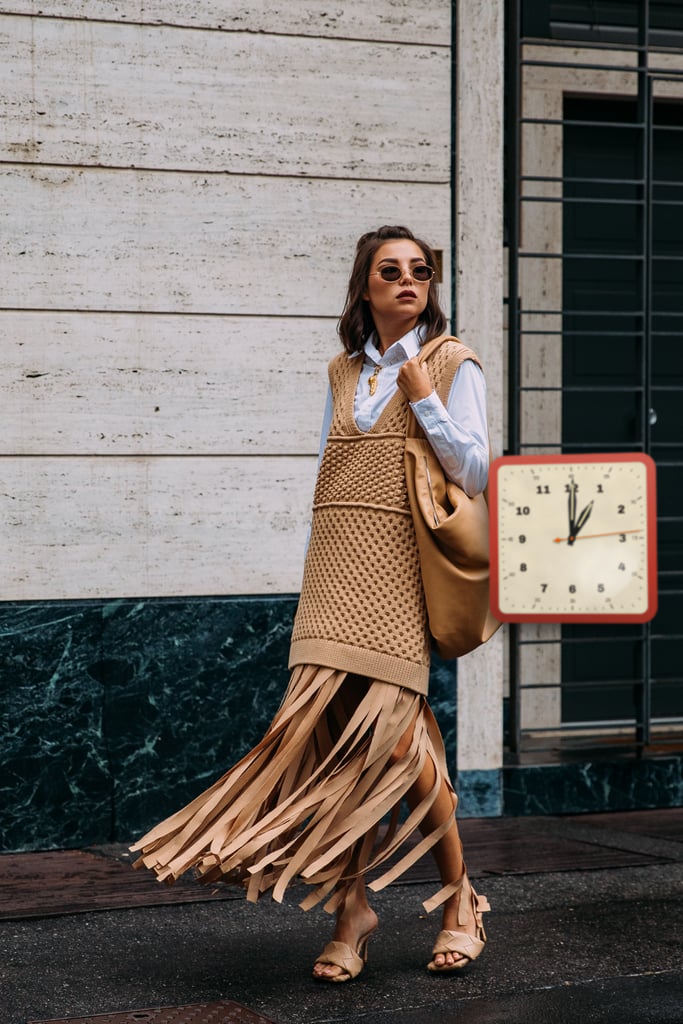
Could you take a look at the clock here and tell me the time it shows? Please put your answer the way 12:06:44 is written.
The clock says 1:00:14
